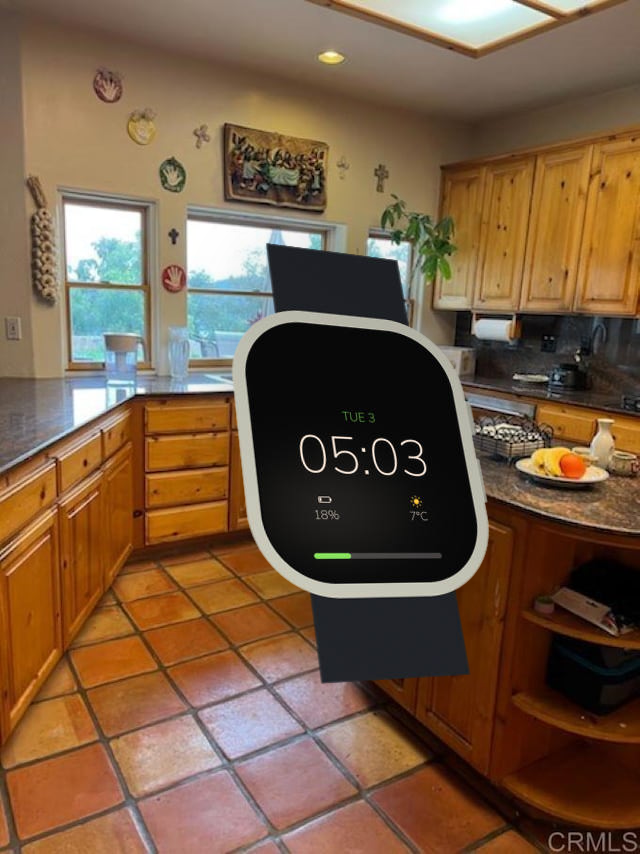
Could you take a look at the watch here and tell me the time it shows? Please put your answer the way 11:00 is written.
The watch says 5:03
